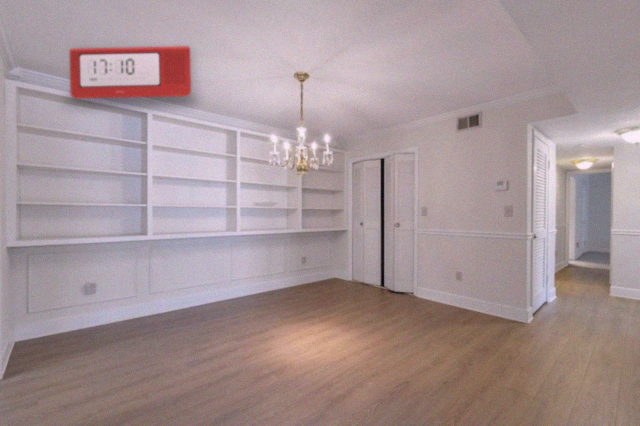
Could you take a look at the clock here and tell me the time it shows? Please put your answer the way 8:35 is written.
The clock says 17:10
